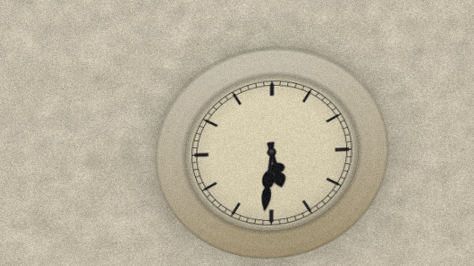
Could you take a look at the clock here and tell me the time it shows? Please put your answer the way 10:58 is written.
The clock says 5:31
